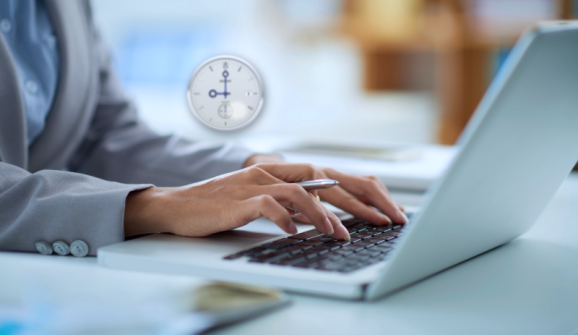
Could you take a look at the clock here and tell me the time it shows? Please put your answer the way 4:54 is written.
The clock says 9:00
